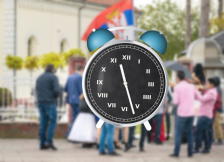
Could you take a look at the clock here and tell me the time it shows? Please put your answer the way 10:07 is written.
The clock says 11:27
